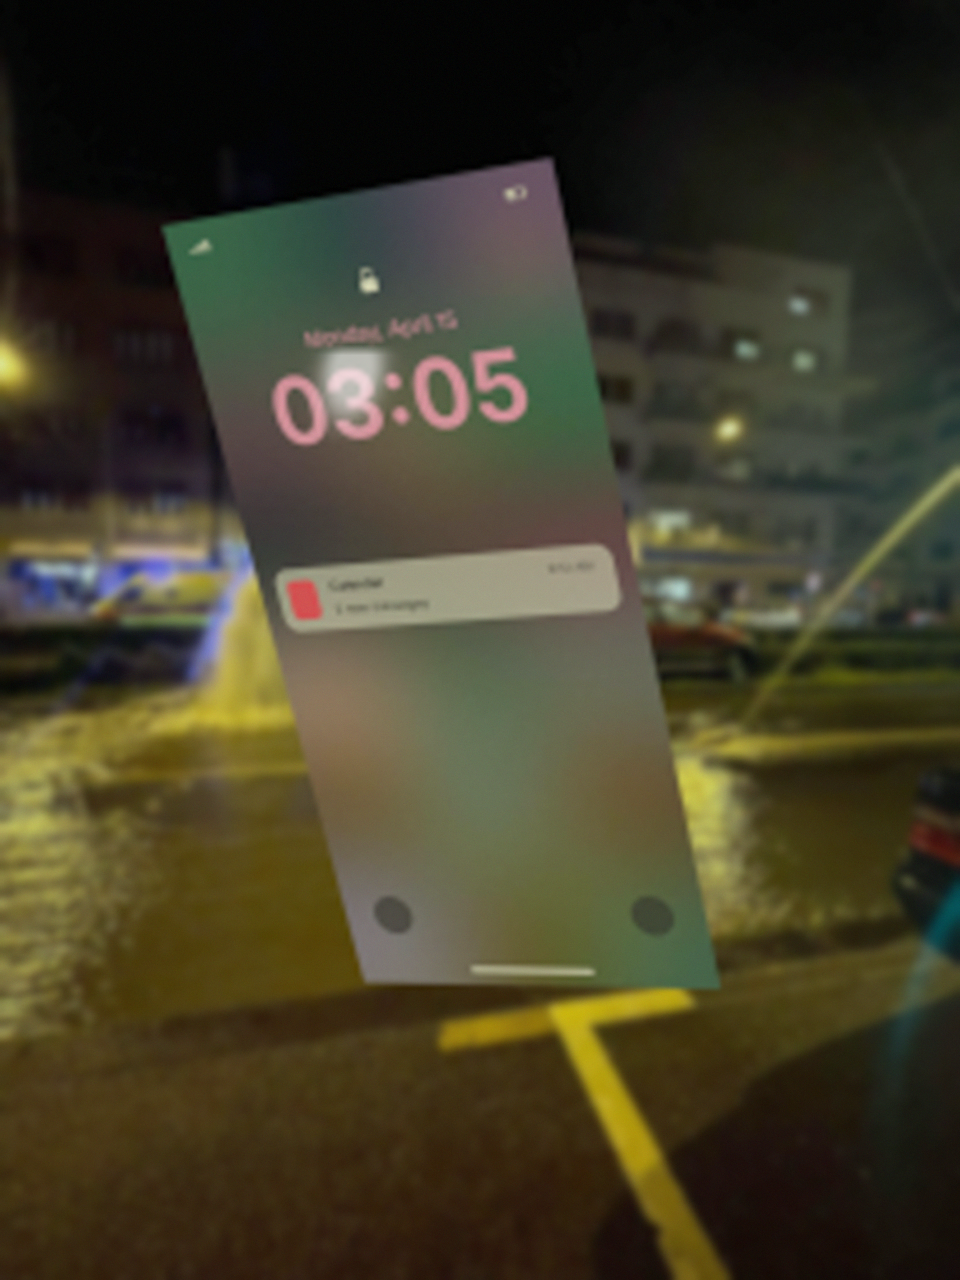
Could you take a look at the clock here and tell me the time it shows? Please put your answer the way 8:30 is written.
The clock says 3:05
